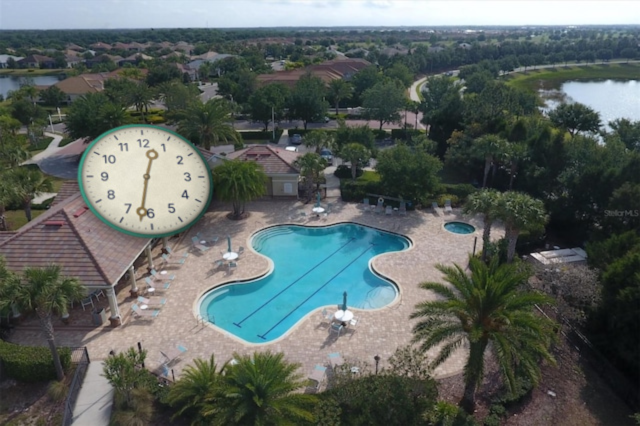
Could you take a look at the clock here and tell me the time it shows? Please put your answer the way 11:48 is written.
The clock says 12:32
